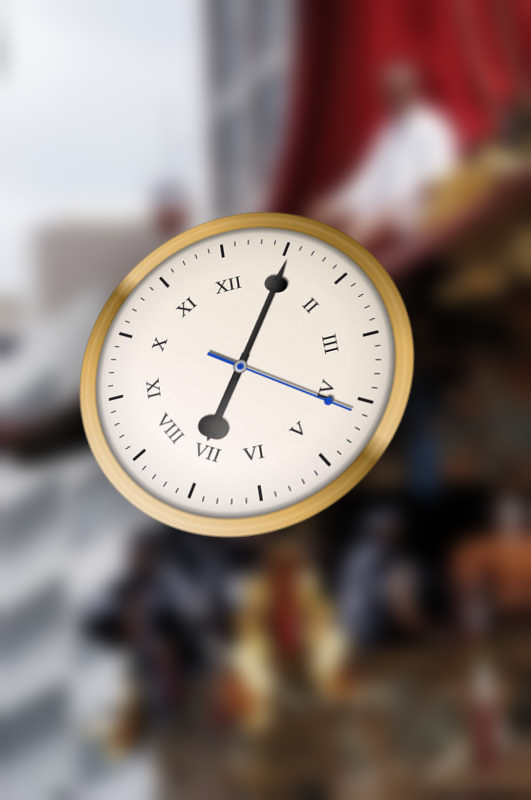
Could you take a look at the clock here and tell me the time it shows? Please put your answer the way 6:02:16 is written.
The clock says 7:05:21
